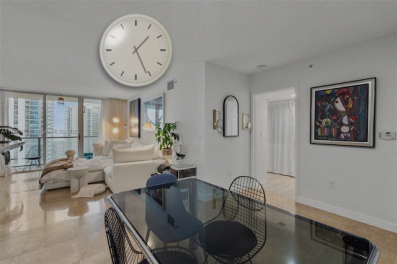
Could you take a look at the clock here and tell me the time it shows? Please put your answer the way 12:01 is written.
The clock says 1:26
